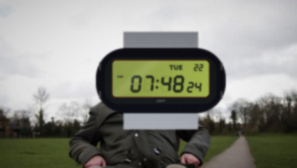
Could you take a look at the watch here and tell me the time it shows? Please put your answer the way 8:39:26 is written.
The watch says 7:48:24
